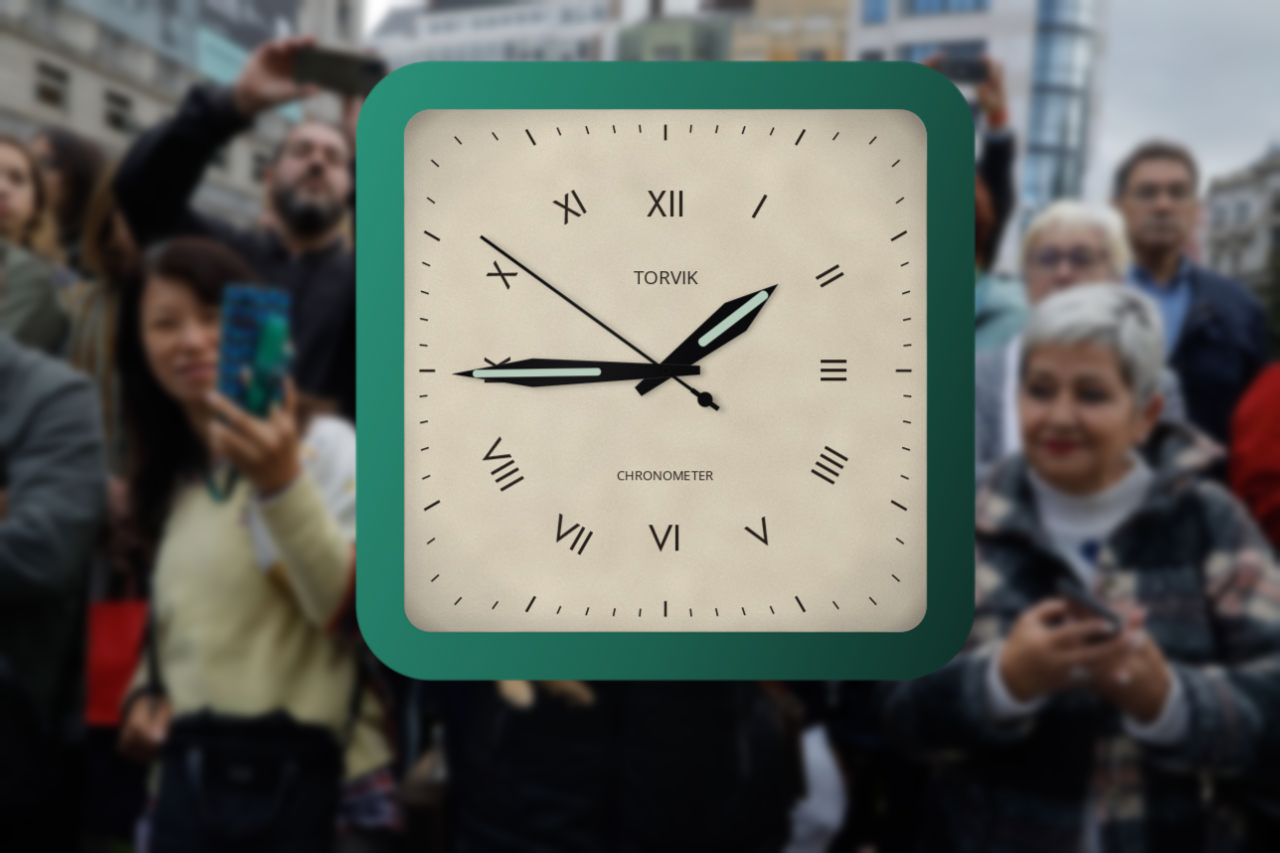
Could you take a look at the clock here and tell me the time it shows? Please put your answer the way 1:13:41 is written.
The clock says 1:44:51
